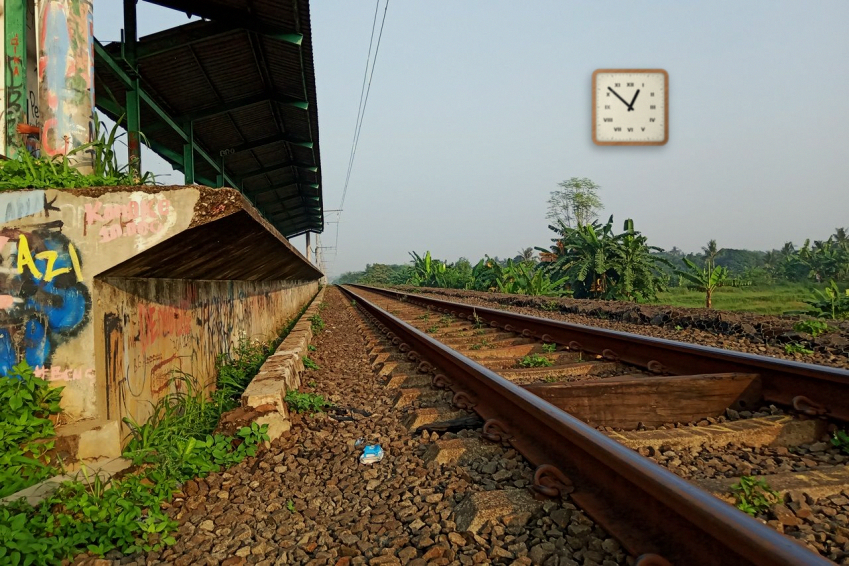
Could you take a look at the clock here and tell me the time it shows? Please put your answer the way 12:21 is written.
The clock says 12:52
